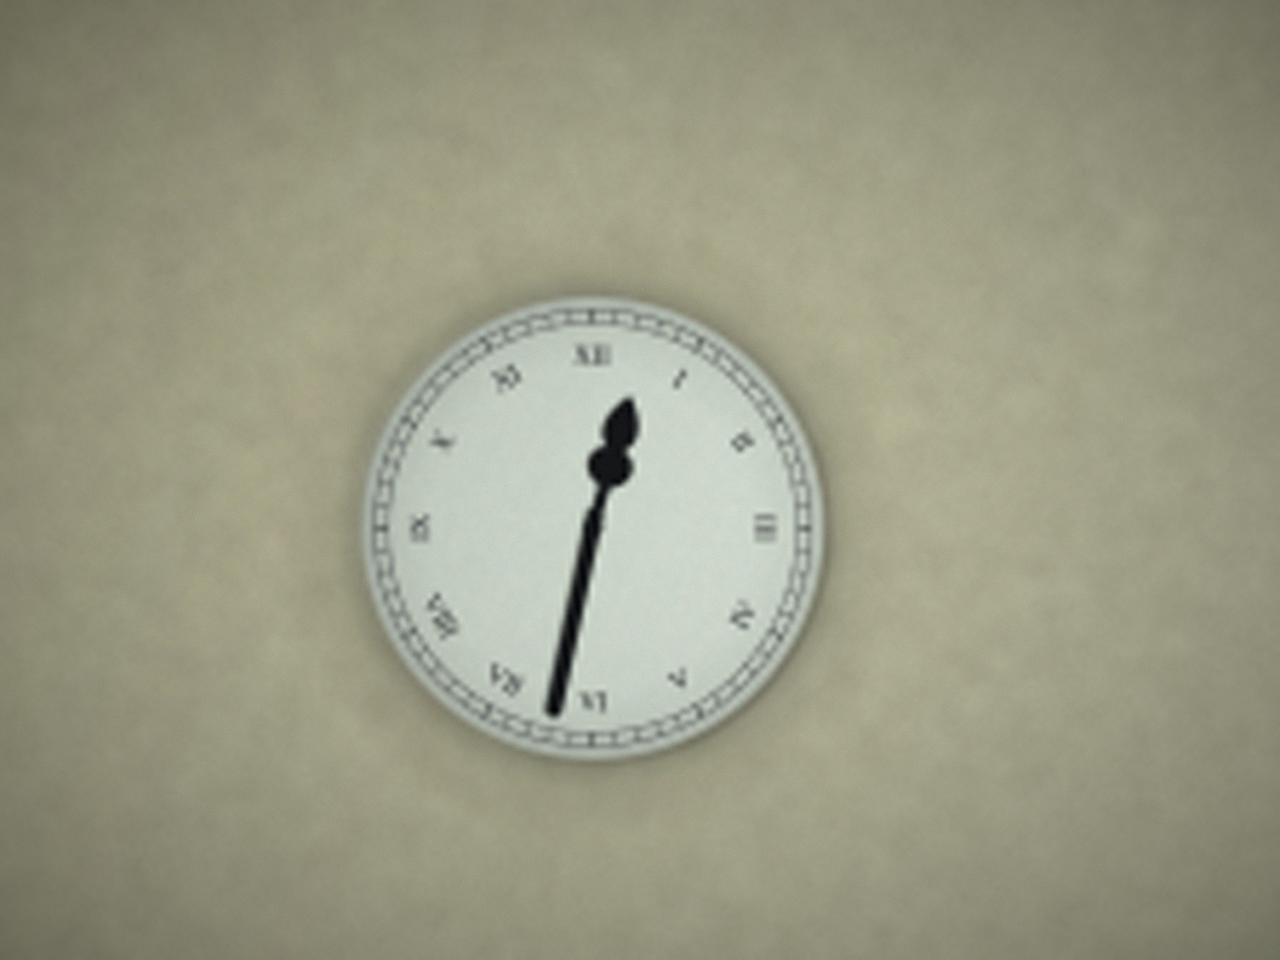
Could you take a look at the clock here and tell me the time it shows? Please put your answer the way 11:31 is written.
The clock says 12:32
